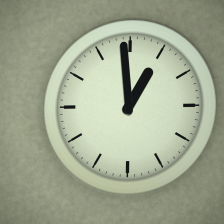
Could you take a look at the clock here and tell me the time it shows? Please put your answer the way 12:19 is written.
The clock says 12:59
